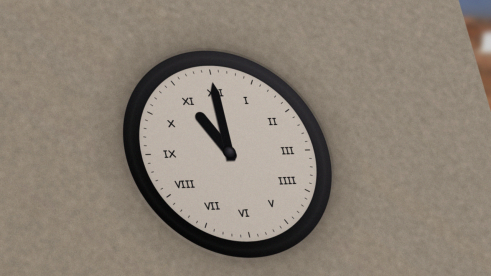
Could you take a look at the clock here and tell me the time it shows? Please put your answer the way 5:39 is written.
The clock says 11:00
